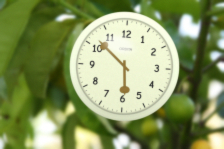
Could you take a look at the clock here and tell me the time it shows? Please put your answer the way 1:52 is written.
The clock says 5:52
